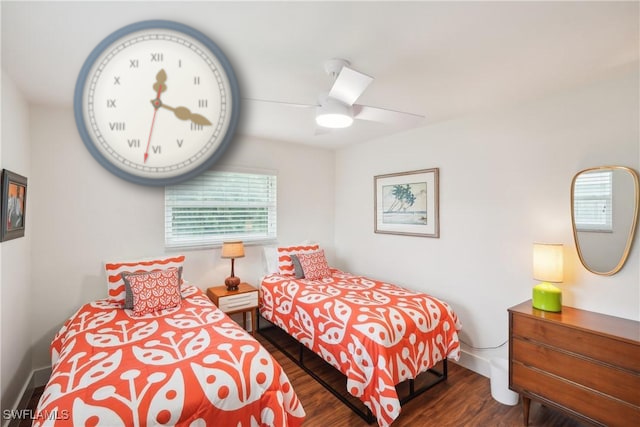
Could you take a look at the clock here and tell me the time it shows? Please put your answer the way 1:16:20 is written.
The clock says 12:18:32
